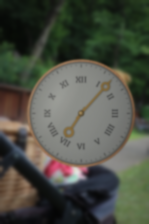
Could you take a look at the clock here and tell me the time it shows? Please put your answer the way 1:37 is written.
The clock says 7:07
